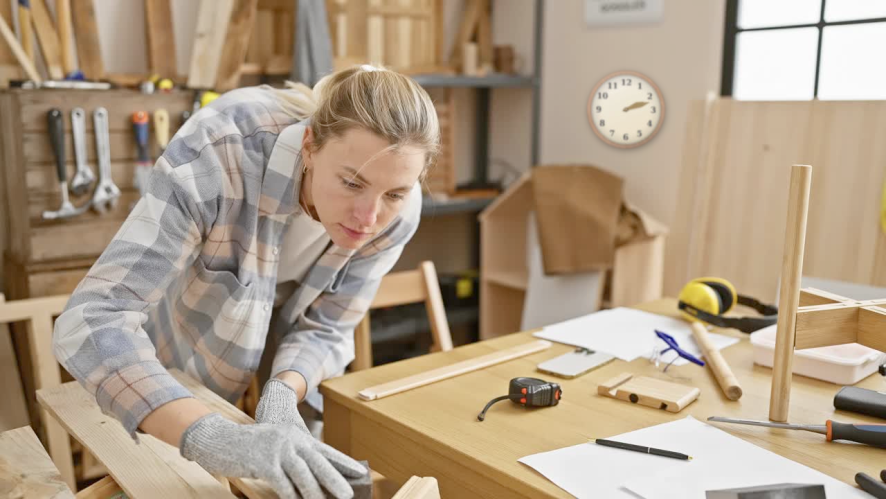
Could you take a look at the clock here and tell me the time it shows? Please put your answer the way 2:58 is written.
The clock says 2:12
